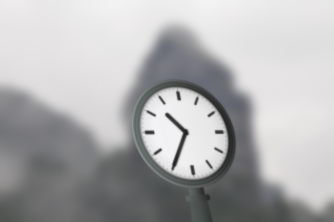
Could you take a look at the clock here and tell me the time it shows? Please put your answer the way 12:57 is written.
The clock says 10:35
